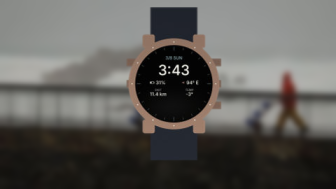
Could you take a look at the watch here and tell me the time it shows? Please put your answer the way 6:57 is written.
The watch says 3:43
